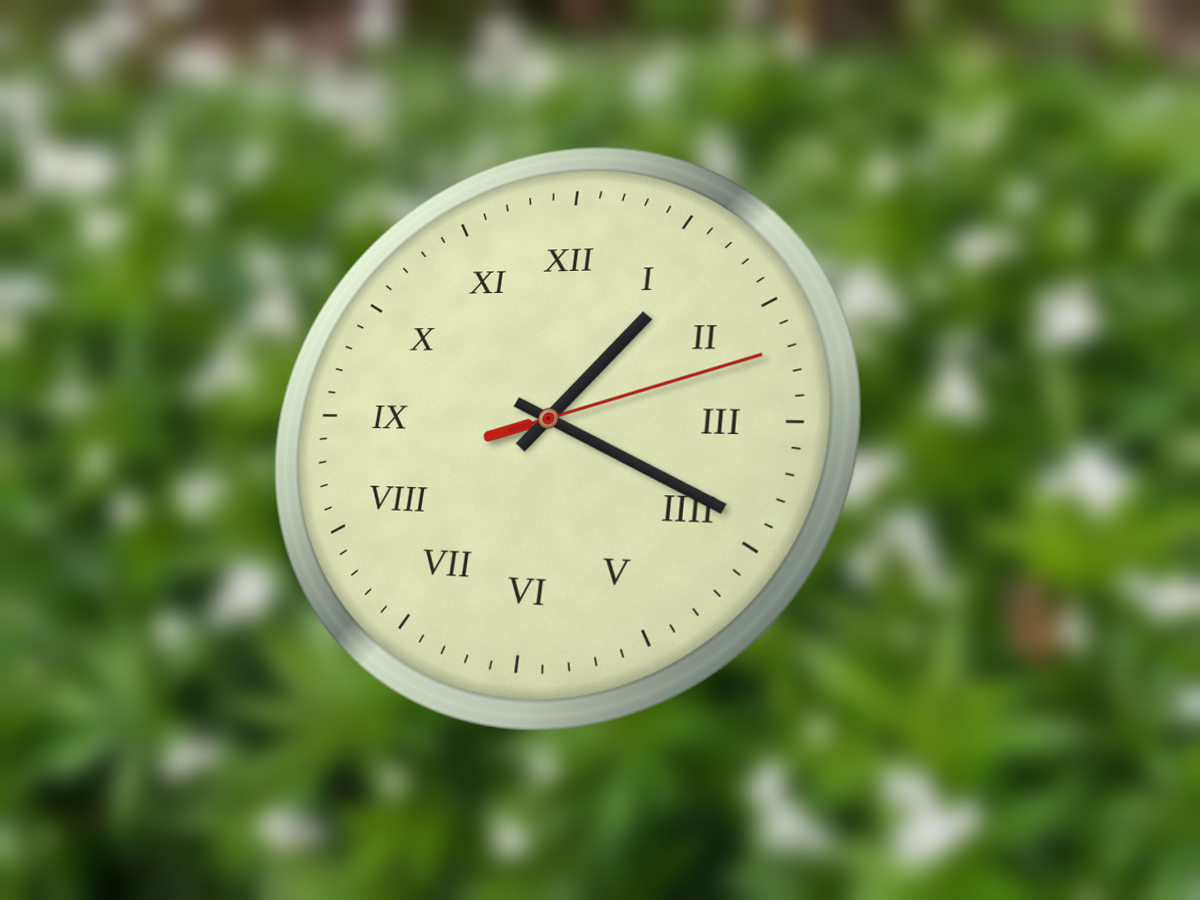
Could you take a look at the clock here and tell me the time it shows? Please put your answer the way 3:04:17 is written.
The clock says 1:19:12
